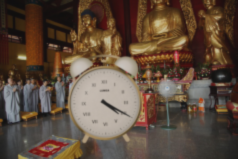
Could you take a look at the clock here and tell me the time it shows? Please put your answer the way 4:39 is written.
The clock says 4:20
